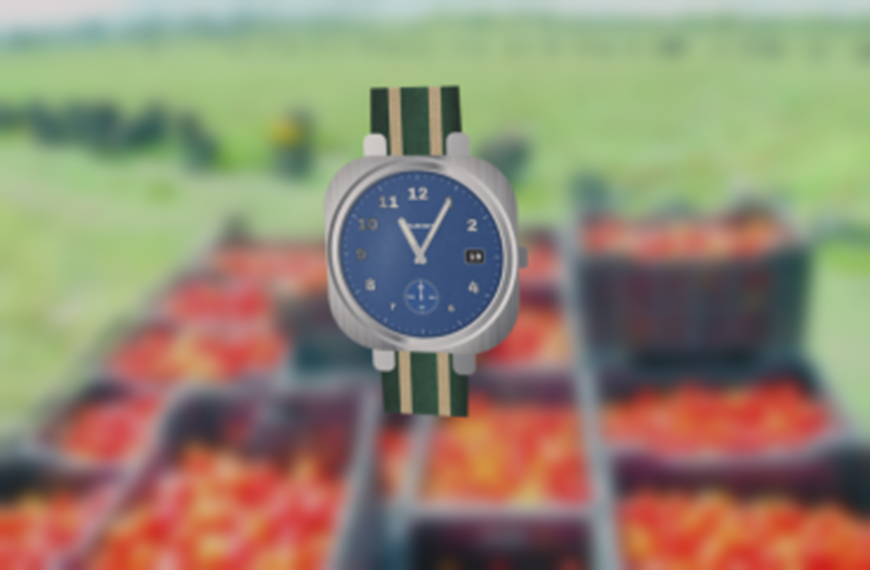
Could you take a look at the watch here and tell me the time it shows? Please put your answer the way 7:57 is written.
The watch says 11:05
